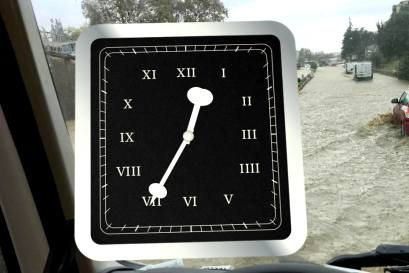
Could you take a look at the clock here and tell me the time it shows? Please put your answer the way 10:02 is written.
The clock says 12:35
